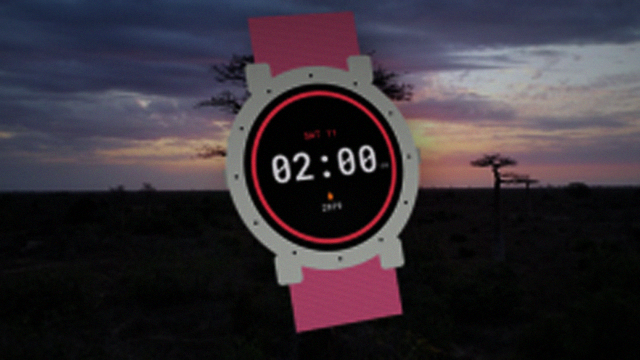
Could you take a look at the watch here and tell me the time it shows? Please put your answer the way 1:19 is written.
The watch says 2:00
